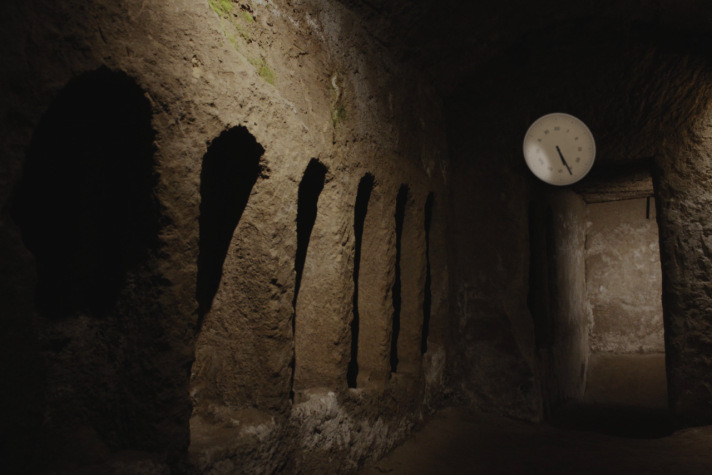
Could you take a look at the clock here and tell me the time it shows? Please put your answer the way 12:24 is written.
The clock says 5:26
